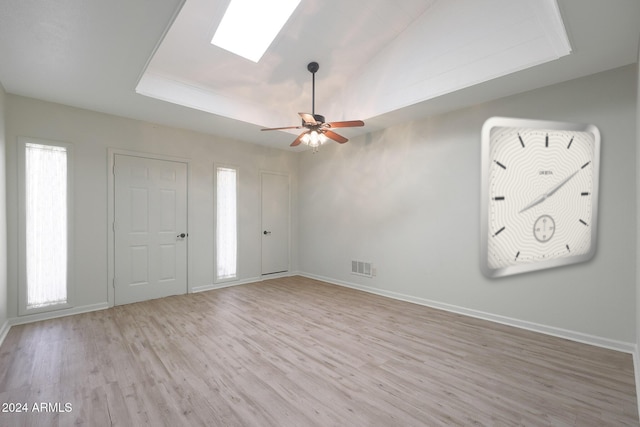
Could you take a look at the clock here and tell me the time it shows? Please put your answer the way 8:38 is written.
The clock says 8:10
